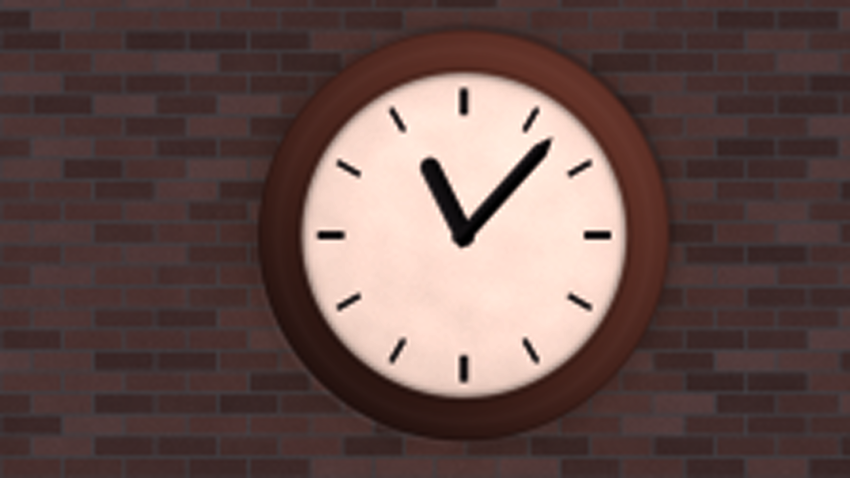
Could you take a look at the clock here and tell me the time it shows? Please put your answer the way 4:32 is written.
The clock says 11:07
